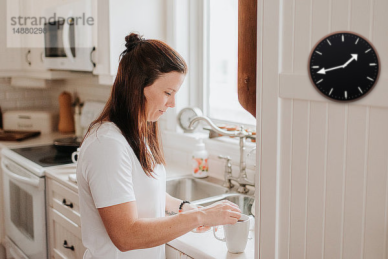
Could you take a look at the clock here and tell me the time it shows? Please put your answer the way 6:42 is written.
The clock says 1:43
